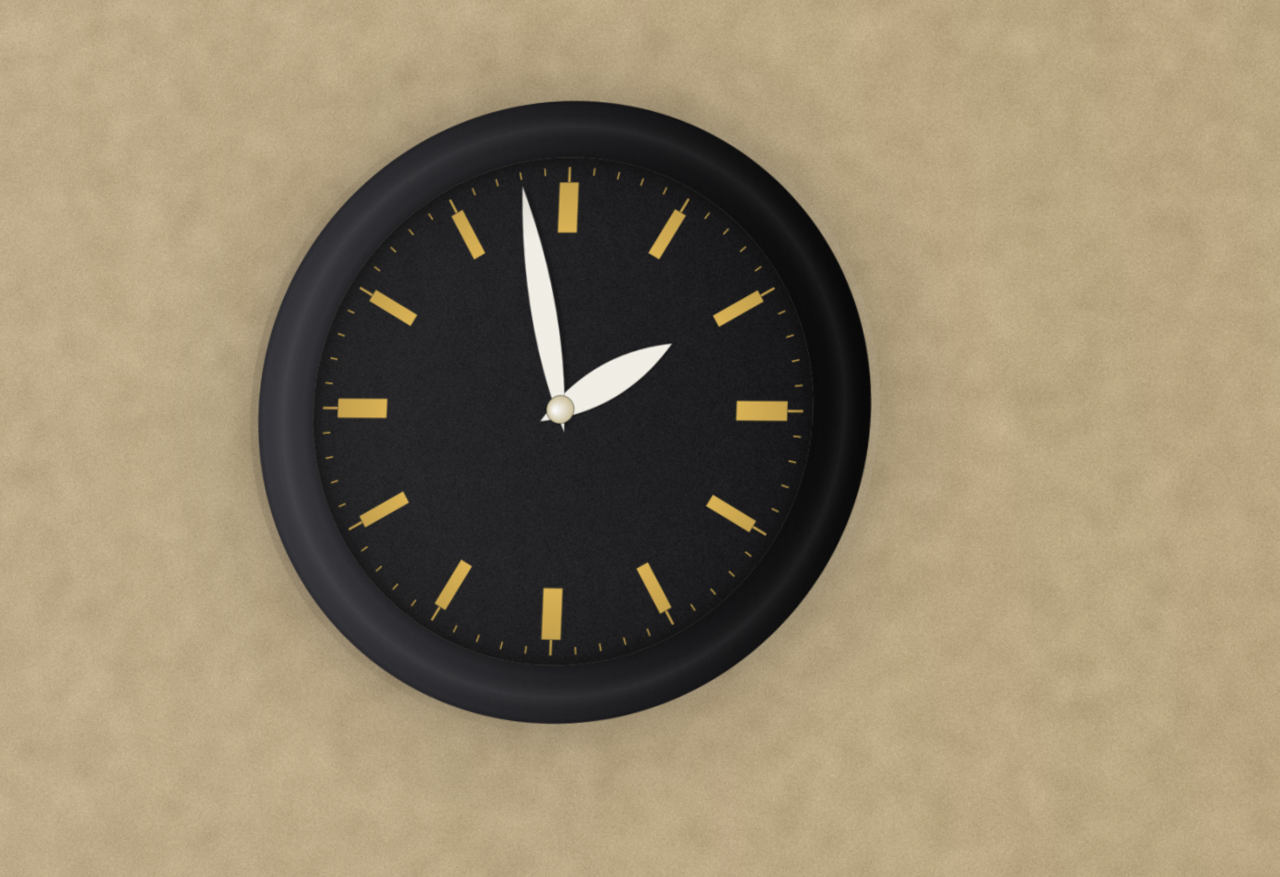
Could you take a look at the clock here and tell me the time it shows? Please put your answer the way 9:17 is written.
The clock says 1:58
